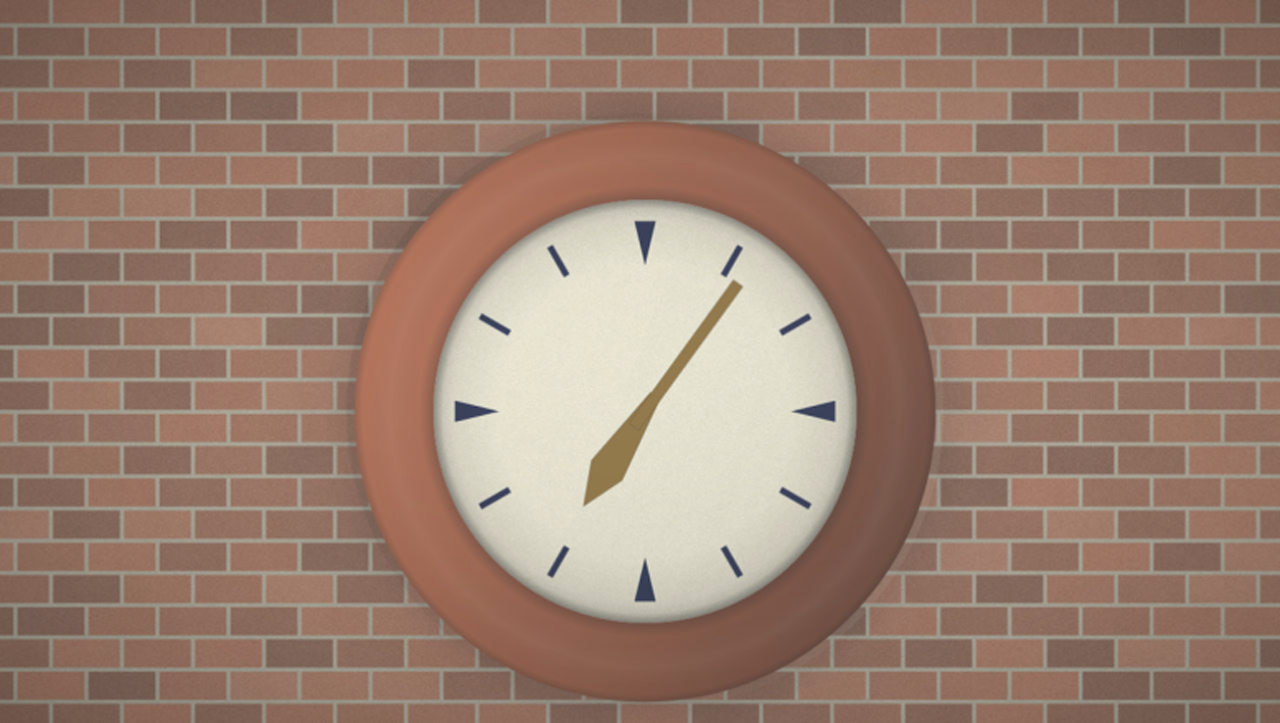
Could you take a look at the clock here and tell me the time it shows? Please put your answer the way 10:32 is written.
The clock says 7:06
